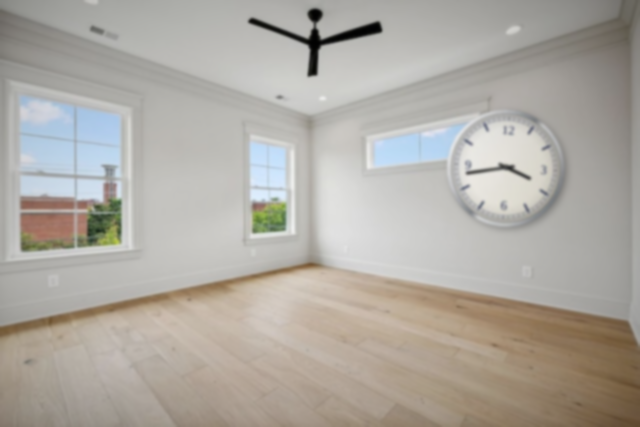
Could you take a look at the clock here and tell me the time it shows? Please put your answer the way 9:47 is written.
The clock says 3:43
